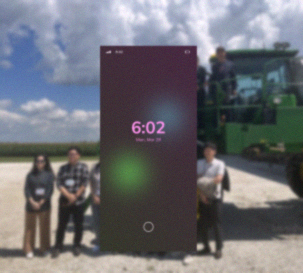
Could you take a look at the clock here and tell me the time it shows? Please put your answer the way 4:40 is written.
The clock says 6:02
